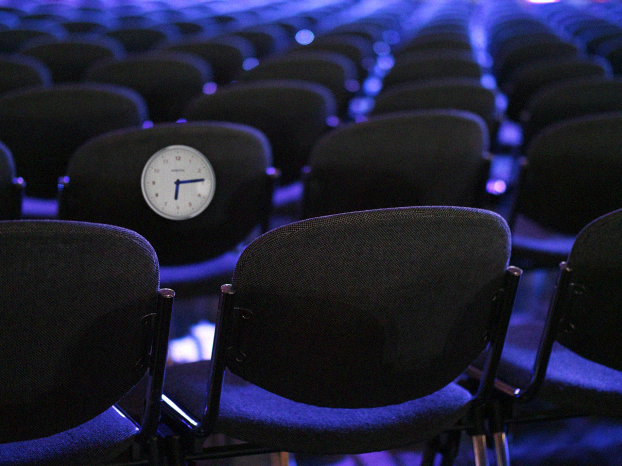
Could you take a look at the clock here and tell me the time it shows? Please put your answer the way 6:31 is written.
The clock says 6:14
